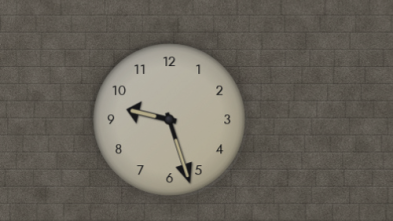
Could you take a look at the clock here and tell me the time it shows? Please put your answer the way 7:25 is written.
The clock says 9:27
